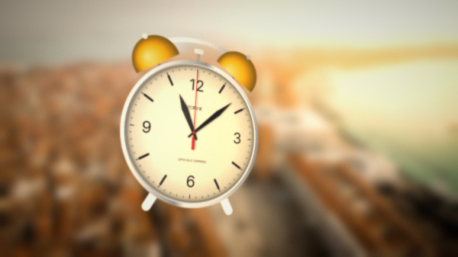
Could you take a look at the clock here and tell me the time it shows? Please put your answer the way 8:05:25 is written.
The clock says 11:08:00
